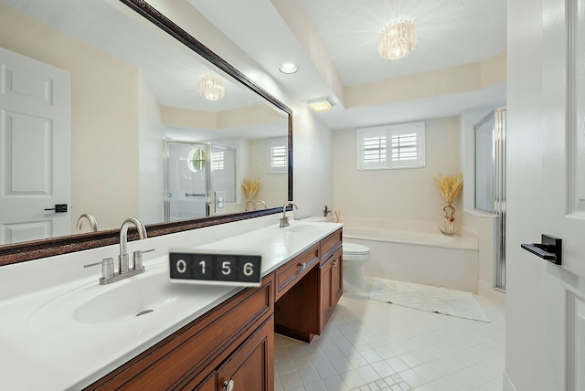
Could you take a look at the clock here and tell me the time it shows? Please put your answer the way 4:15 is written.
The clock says 1:56
